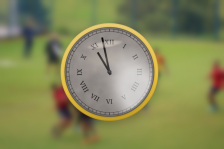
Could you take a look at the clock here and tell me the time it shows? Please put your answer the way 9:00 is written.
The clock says 10:58
